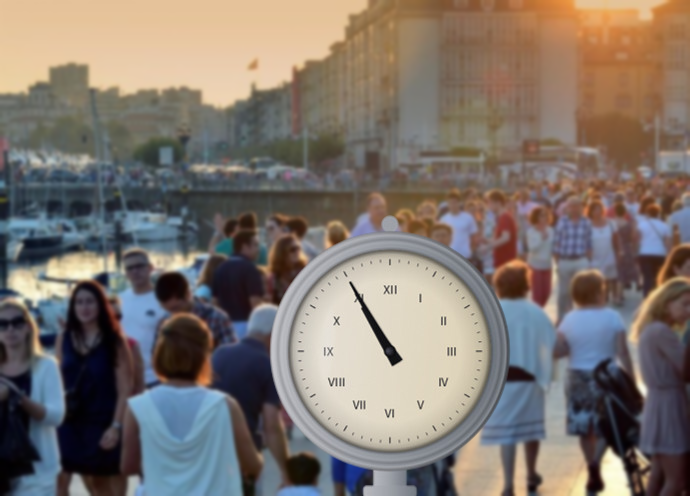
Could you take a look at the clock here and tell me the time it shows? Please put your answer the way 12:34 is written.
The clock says 10:55
